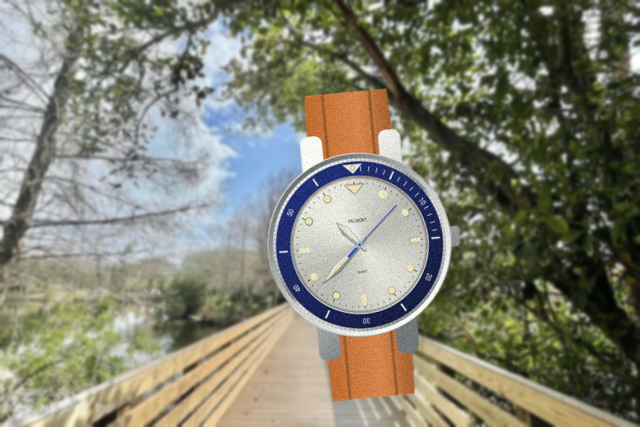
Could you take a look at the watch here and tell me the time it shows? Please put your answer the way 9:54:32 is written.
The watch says 10:38:08
